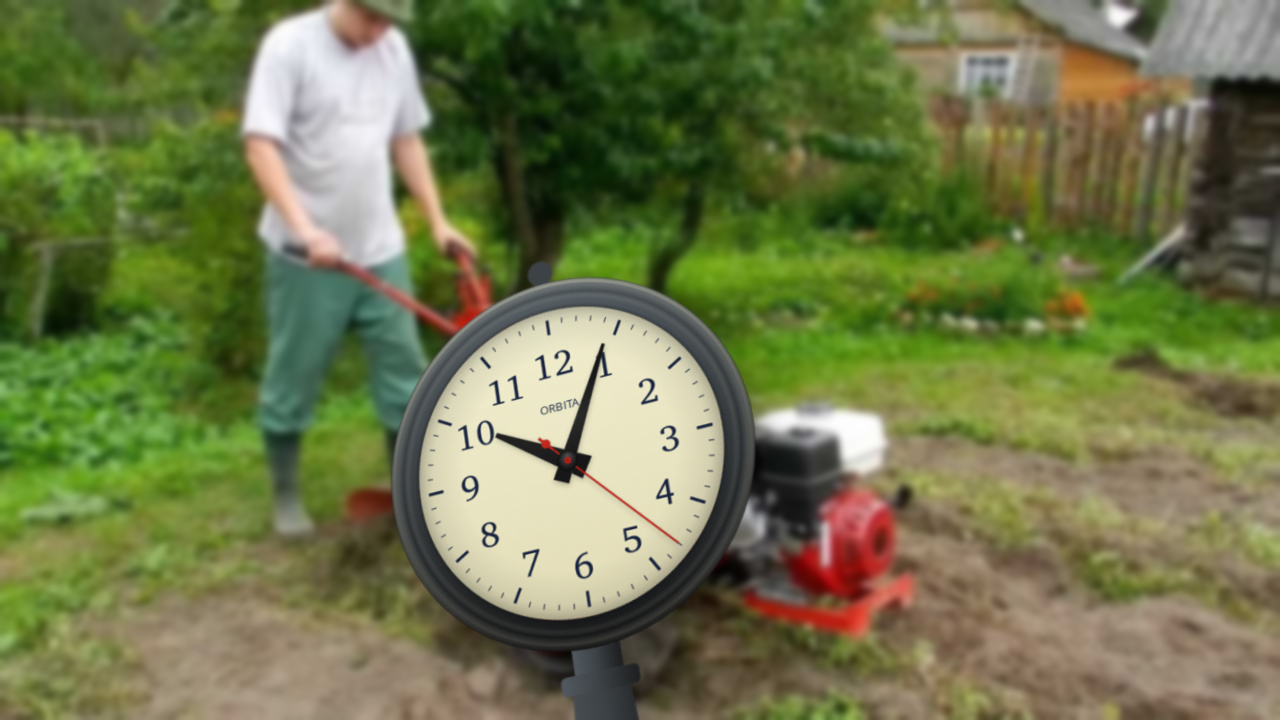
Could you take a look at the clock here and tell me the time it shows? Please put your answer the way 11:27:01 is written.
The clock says 10:04:23
